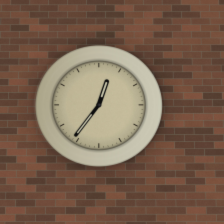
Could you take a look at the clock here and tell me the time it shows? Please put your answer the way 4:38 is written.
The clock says 12:36
